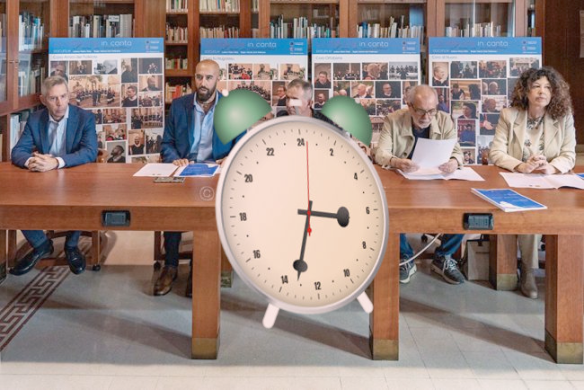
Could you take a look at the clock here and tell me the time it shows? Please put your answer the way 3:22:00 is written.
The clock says 6:33:01
